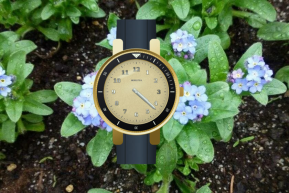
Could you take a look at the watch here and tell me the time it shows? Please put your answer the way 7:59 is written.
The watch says 4:22
